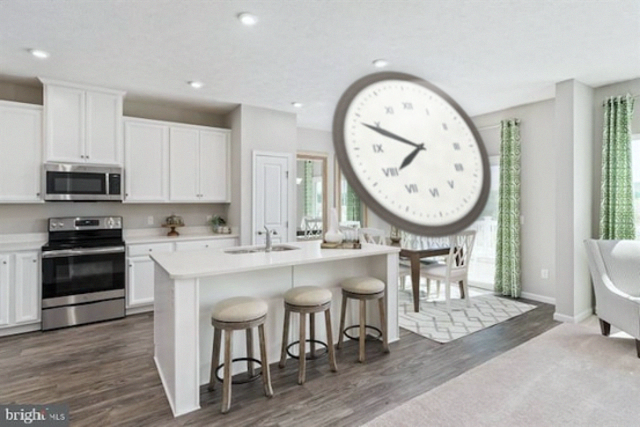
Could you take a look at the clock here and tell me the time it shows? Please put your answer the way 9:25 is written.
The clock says 7:49
